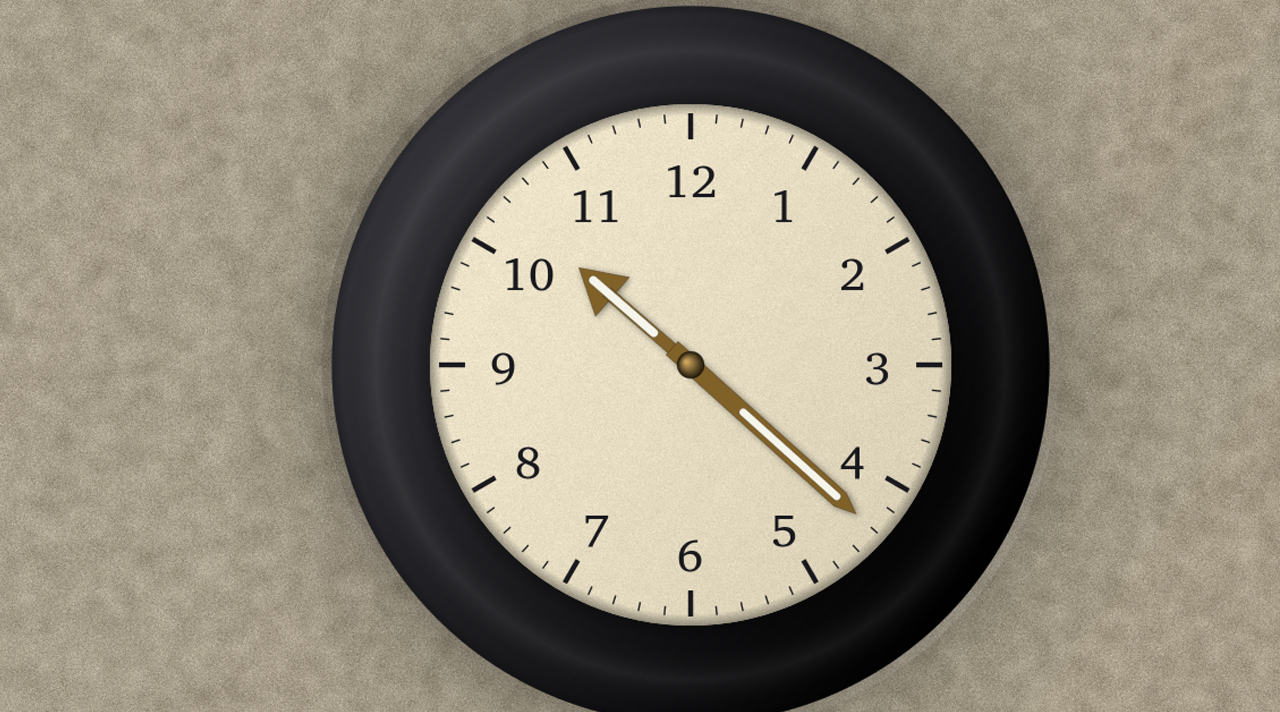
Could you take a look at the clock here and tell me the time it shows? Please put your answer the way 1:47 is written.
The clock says 10:22
